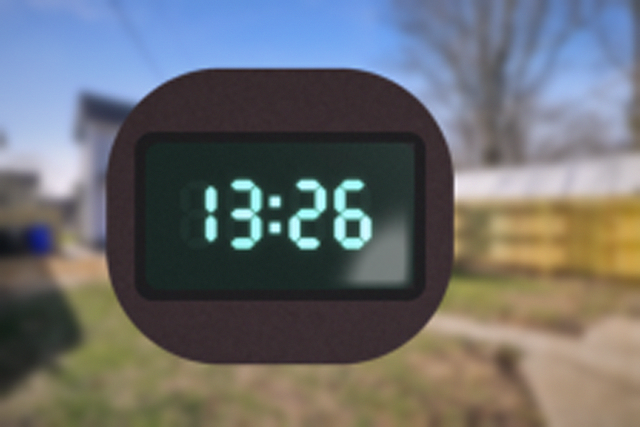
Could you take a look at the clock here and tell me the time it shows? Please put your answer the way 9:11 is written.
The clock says 13:26
